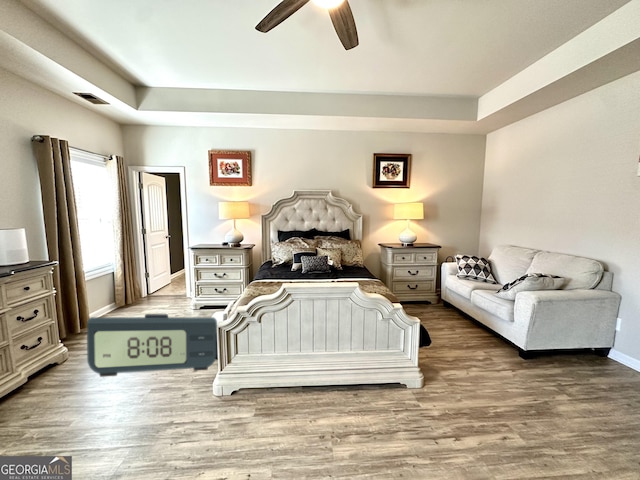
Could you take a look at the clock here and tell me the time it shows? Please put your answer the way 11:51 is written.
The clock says 8:08
